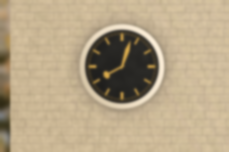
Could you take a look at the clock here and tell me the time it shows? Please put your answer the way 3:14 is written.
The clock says 8:03
